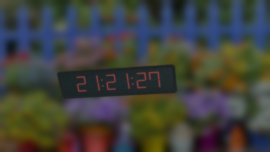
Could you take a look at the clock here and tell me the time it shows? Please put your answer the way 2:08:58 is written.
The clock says 21:21:27
